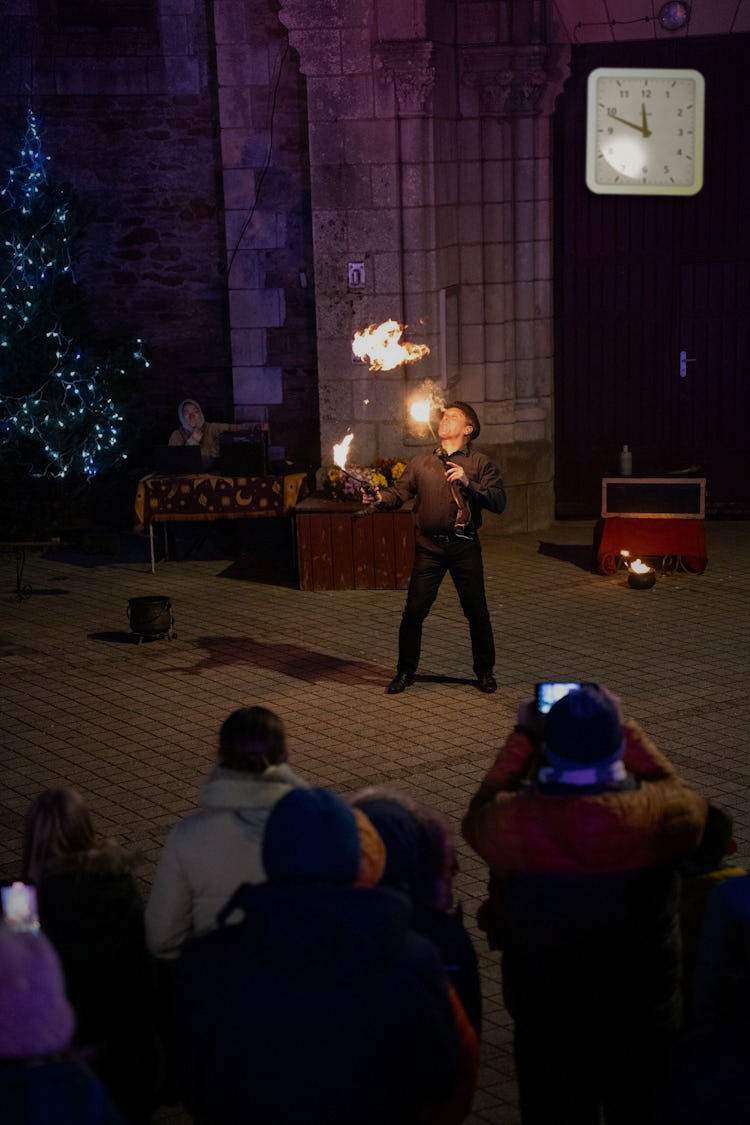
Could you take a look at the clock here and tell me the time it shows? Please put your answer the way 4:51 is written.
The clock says 11:49
